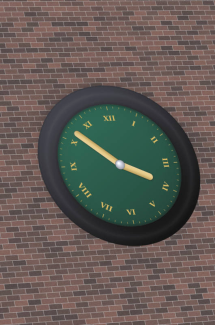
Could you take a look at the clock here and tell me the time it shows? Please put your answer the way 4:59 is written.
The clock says 3:52
